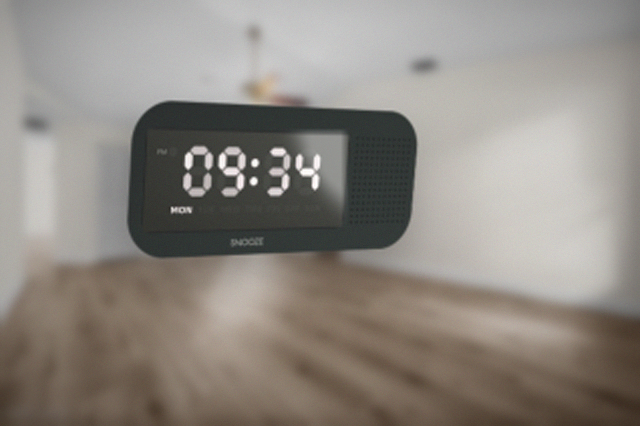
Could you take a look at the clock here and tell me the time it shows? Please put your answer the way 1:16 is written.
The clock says 9:34
